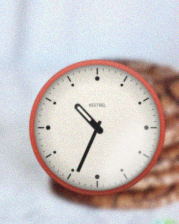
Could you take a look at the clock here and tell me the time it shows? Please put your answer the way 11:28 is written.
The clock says 10:34
